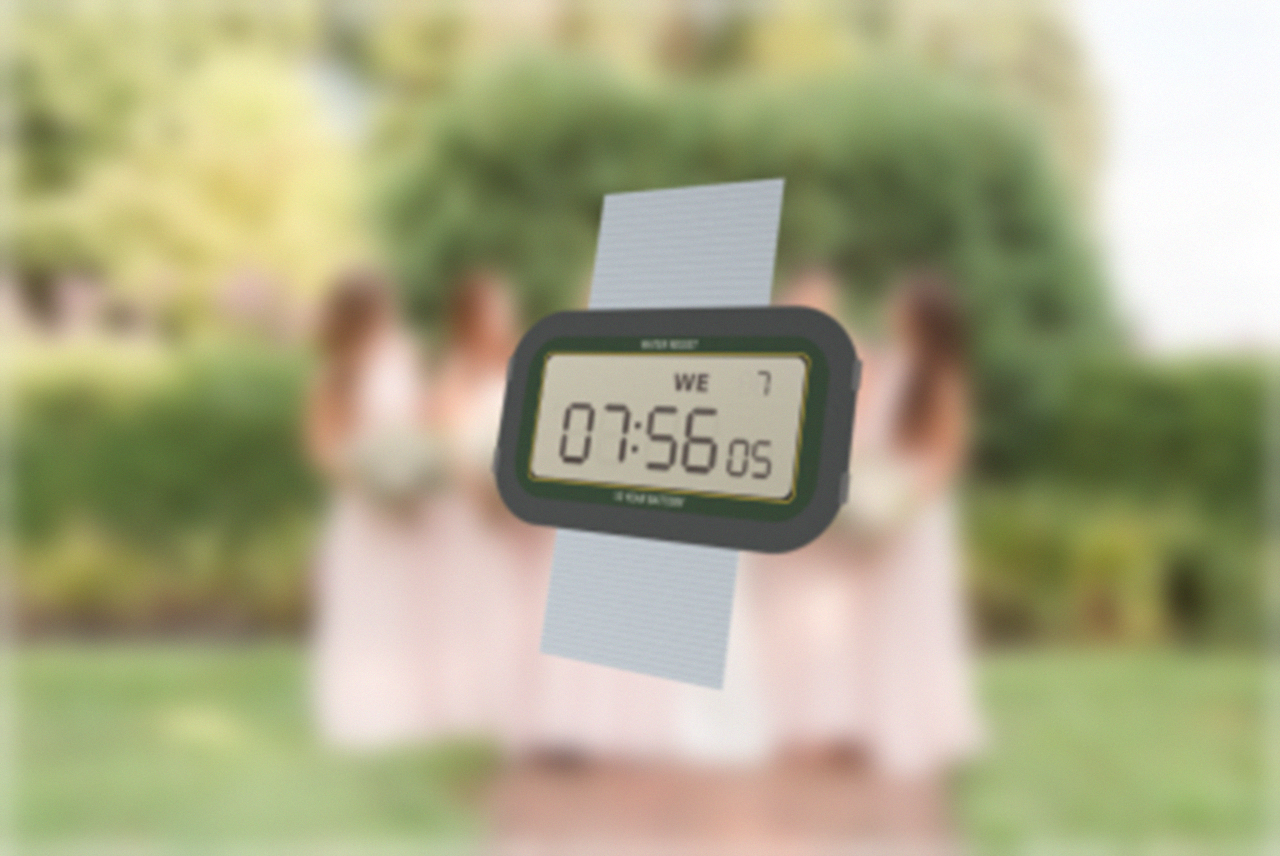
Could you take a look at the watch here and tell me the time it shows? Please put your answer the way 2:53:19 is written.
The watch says 7:56:05
